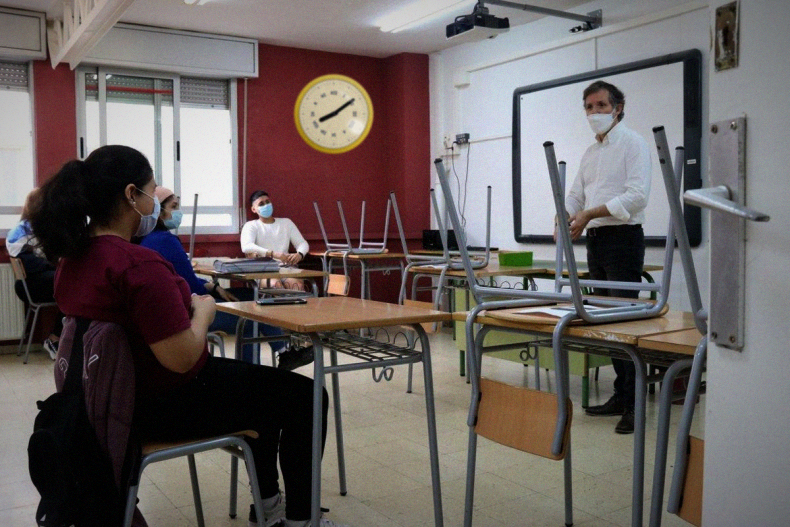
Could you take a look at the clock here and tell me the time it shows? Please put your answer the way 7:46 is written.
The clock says 8:09
